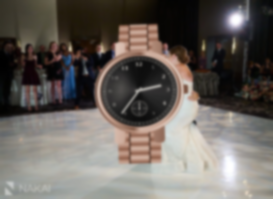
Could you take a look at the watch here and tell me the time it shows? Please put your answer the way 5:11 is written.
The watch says 2:36
